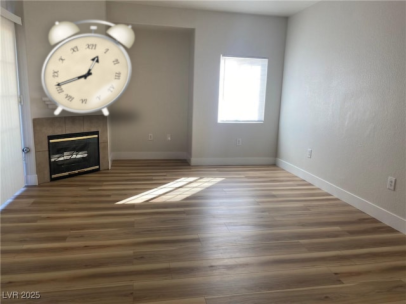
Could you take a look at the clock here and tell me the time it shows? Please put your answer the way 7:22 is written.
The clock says 12:41
